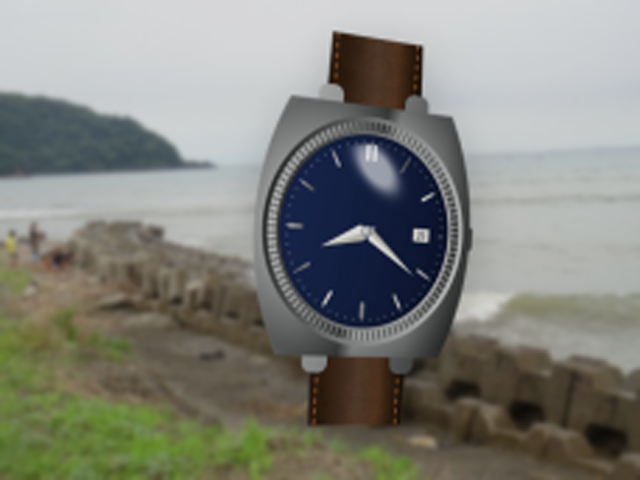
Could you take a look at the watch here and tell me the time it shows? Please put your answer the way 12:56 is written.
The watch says 8:21
